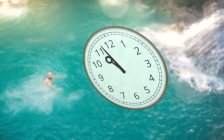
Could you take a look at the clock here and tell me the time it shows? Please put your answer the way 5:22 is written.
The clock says 10:57
